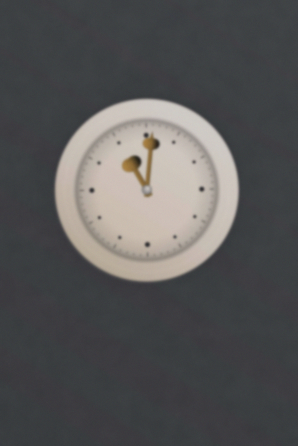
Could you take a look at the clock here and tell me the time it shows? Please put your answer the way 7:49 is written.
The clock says 11:01
